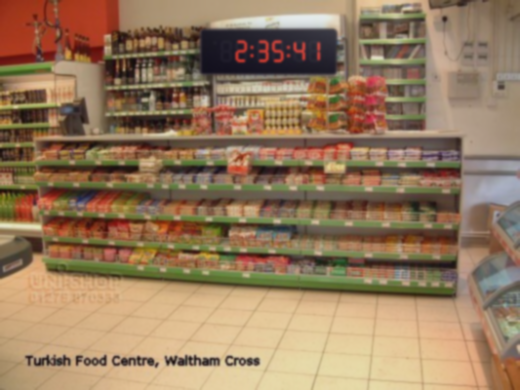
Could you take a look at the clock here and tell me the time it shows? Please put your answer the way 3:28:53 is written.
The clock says 2:35:41
